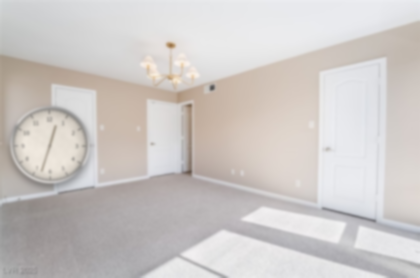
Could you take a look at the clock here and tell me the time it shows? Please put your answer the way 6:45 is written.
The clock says 12:33
